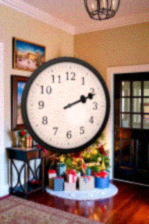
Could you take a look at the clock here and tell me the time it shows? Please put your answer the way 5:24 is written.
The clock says 2:11
